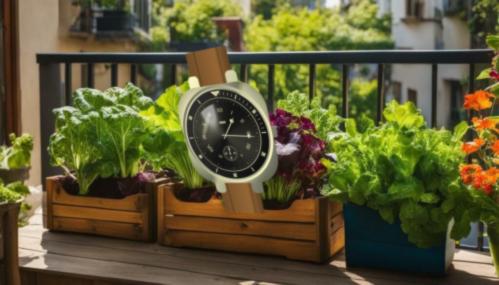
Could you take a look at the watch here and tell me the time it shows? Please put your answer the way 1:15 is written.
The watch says 1:16
